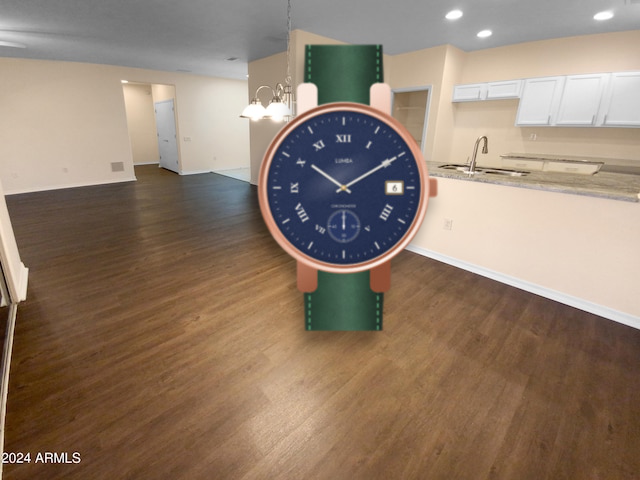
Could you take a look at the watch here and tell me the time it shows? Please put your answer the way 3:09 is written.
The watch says 10:10
